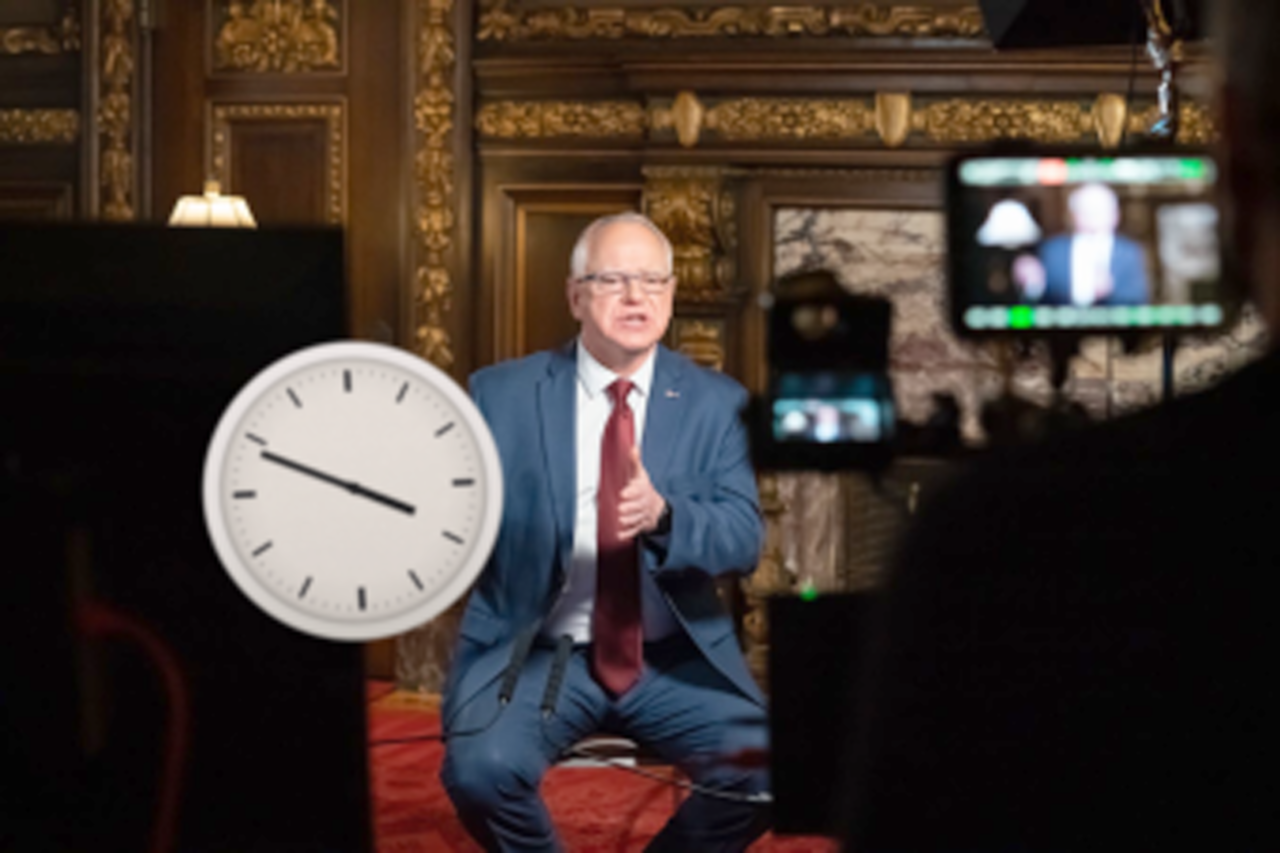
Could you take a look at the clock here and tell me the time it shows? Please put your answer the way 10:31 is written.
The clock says 3:49
